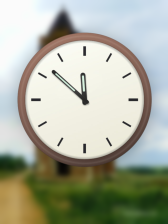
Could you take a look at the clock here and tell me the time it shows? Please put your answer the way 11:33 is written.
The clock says 11:52
